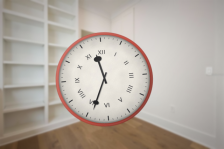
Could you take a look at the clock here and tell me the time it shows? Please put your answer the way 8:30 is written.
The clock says 11:34
